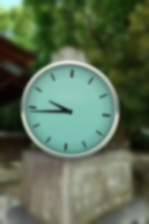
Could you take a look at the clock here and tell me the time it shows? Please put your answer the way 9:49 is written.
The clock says 9:44
